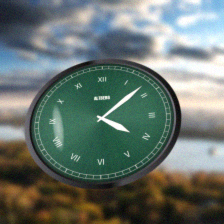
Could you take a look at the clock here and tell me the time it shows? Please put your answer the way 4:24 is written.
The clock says 4:08
